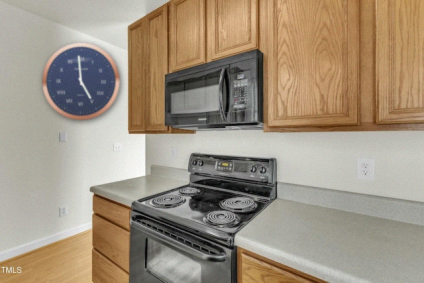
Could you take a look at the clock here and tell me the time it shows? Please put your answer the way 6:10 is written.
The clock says 4:59
